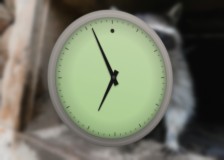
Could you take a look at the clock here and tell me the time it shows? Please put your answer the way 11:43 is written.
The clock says 6:56
